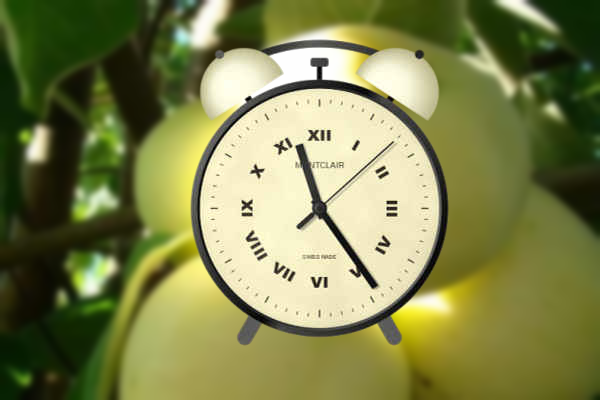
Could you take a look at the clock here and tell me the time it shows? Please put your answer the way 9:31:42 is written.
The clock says 11:24:08
